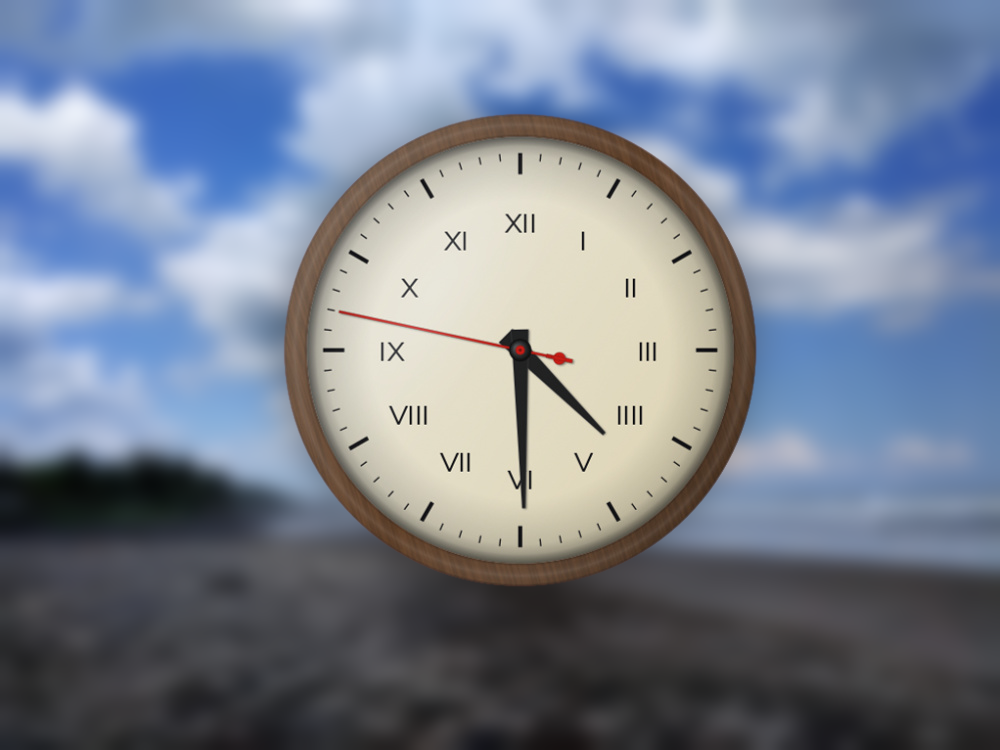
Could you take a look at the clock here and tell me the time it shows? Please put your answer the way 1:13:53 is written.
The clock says 4:29:47
